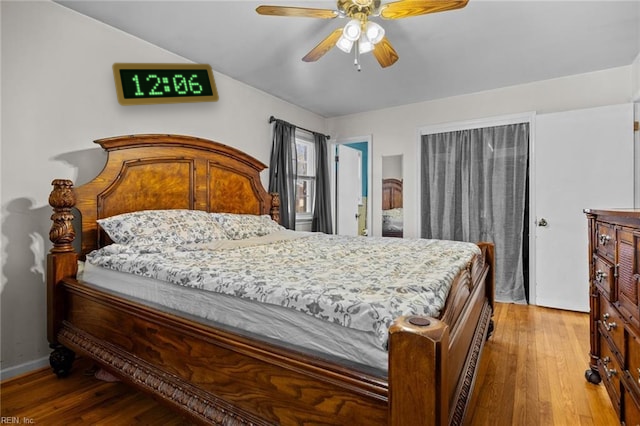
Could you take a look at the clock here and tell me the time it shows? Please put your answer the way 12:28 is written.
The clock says 12:06
